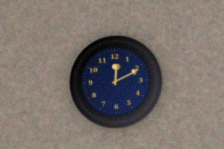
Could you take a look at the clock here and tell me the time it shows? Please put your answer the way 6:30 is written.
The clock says 12:11
